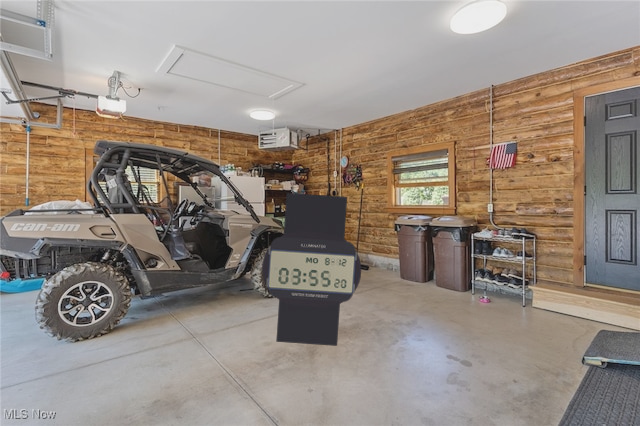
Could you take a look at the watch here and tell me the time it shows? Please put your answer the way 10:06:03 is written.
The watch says 3:55:20
